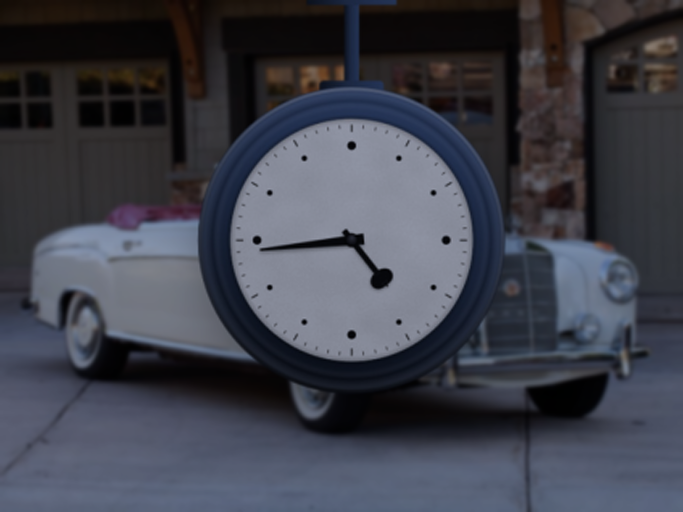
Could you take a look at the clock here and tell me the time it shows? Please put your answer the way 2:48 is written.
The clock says 4:44
